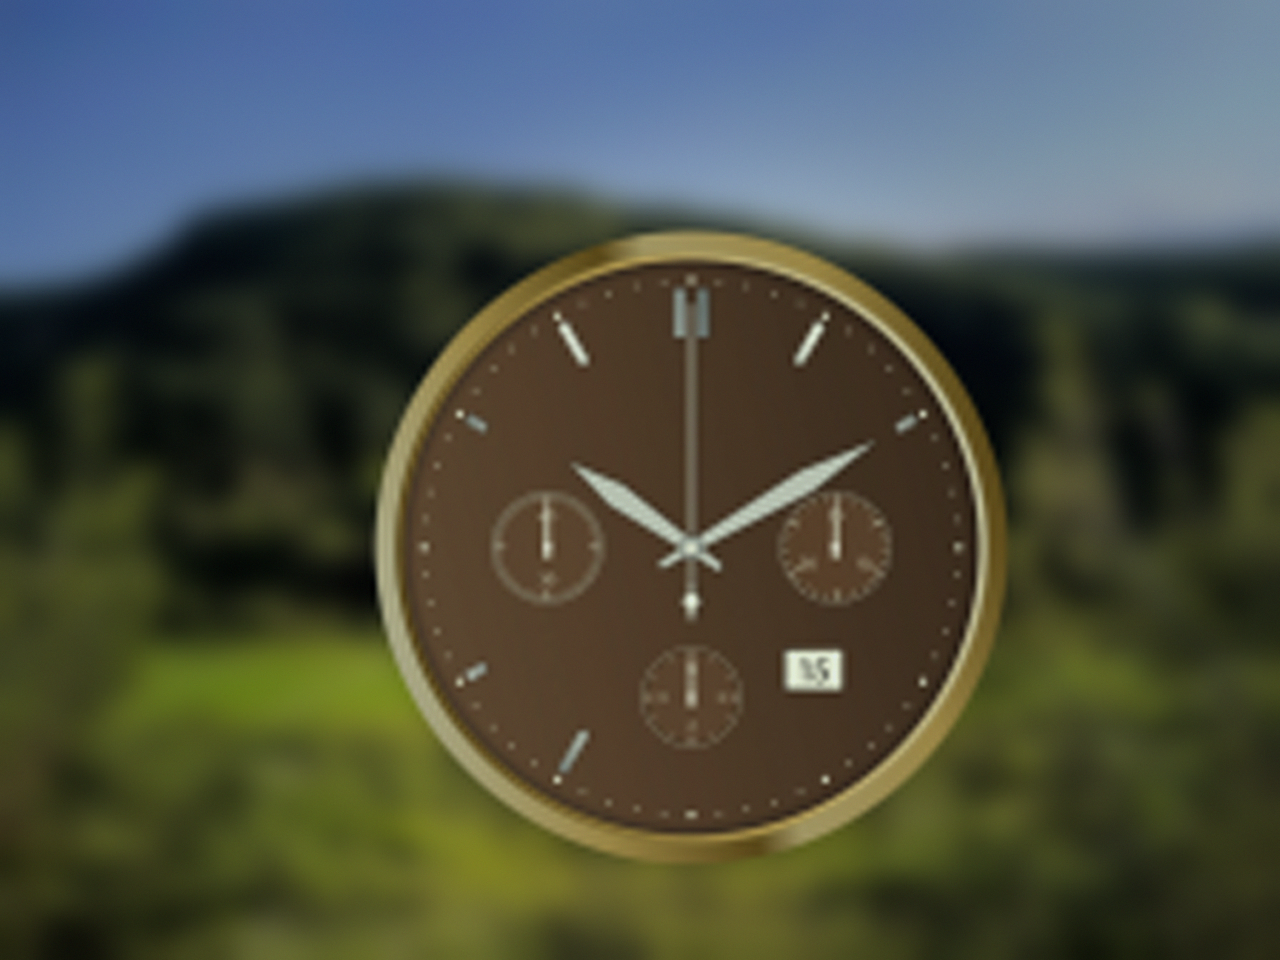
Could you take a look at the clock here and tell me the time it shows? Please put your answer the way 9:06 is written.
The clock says 10:10
